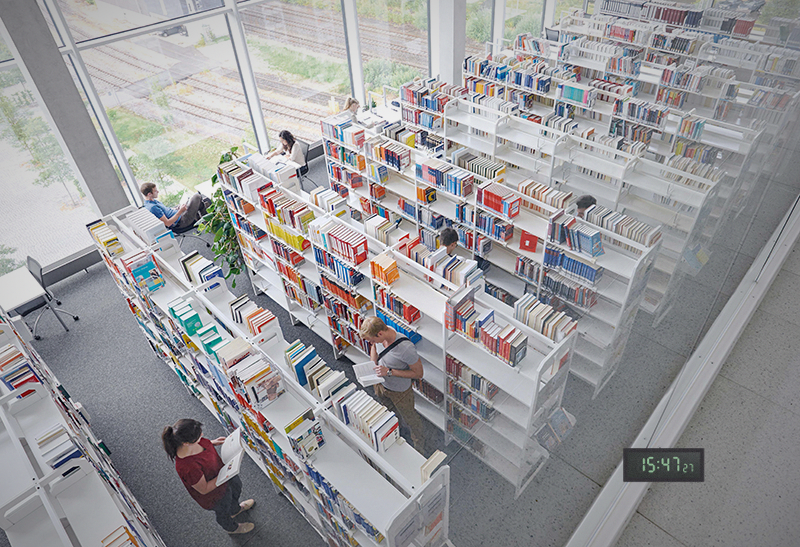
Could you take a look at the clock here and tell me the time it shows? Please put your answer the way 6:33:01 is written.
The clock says 15:47:27
